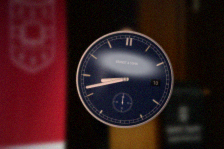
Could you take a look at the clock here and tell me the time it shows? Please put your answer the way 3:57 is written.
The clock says 8:42
